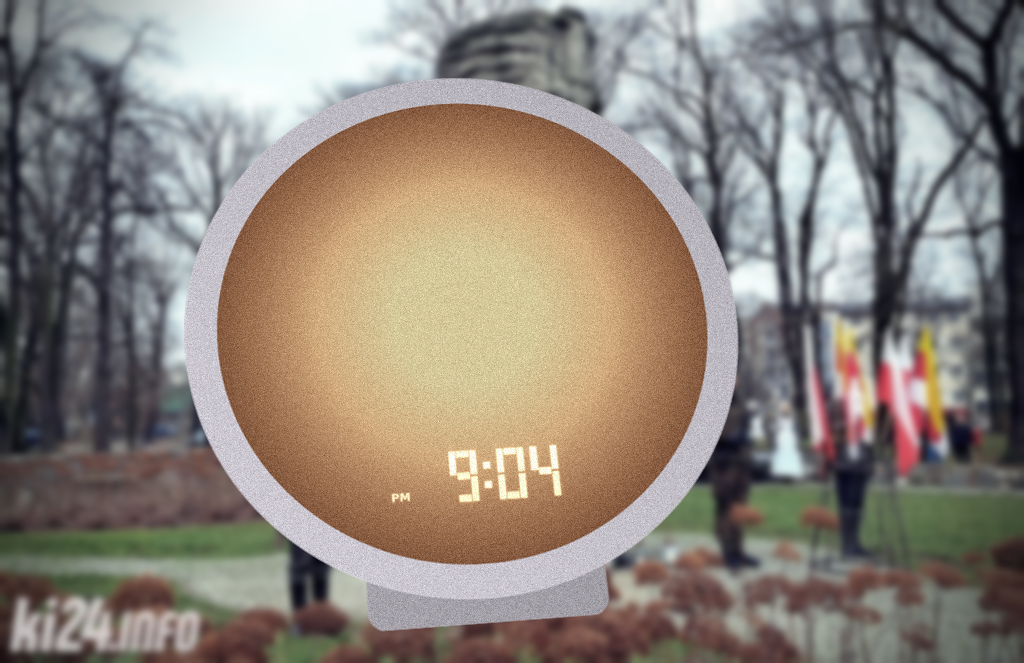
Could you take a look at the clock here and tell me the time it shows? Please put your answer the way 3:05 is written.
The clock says 9:04
